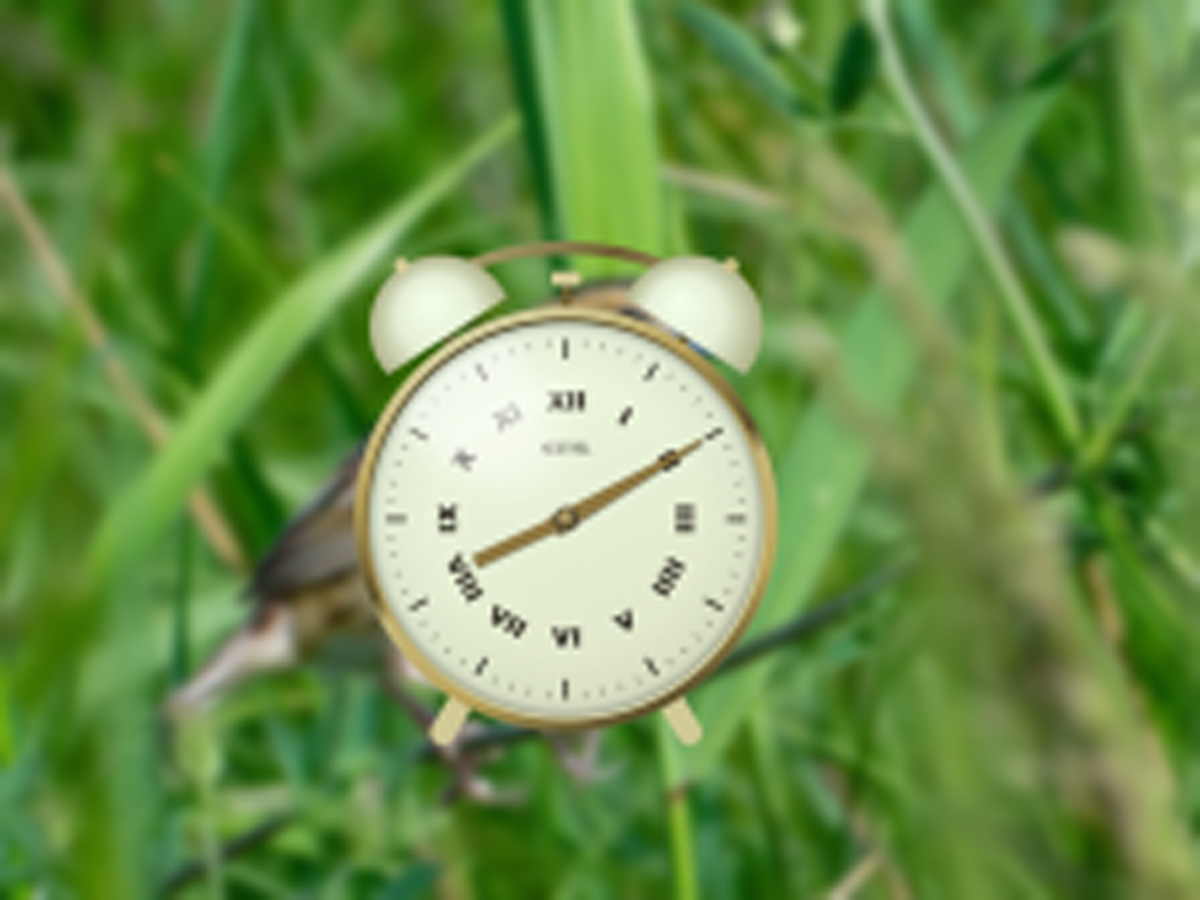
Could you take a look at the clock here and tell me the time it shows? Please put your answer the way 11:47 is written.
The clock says 8:10
